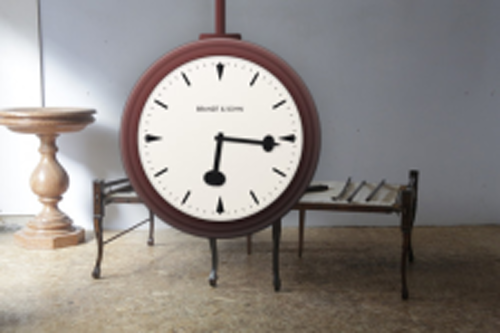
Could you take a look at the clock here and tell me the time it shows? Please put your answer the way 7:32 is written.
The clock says 6:16
